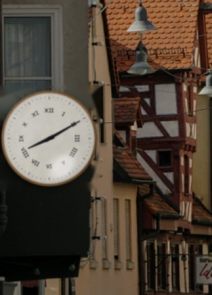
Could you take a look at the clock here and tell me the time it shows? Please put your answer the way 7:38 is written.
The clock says 8:10
